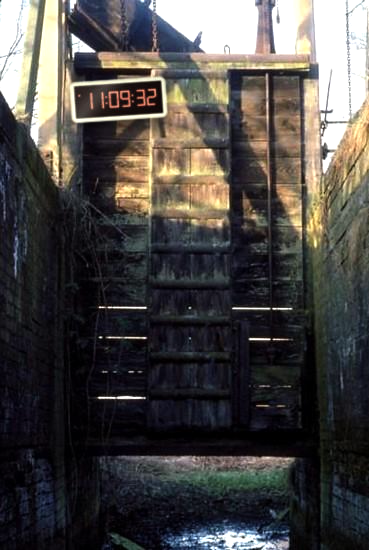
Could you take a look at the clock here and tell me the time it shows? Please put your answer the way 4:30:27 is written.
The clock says 11:09:32
